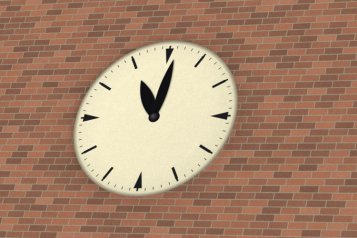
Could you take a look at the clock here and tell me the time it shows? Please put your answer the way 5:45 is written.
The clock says 11:01
